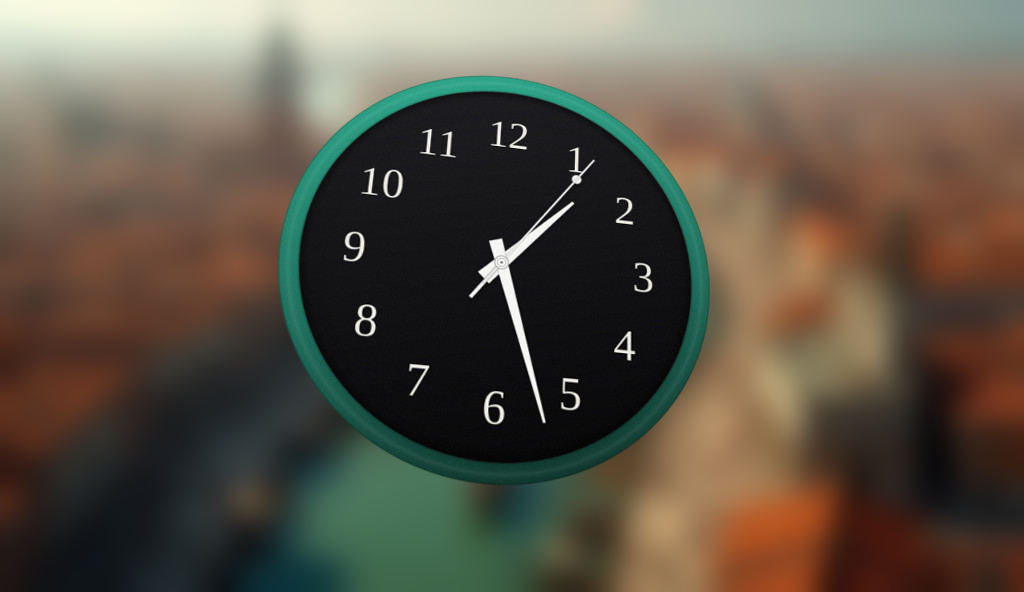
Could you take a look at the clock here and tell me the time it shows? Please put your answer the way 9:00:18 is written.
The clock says 1:27:06
